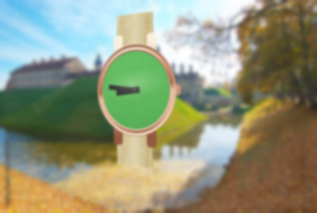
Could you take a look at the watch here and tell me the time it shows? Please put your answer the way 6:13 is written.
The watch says 8:46
